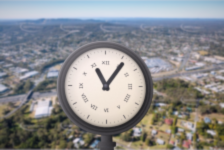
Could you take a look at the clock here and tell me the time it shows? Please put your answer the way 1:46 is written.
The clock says 11:06
